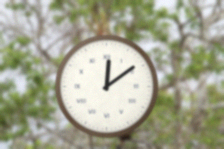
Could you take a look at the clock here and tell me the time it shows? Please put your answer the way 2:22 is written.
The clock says 12:09
